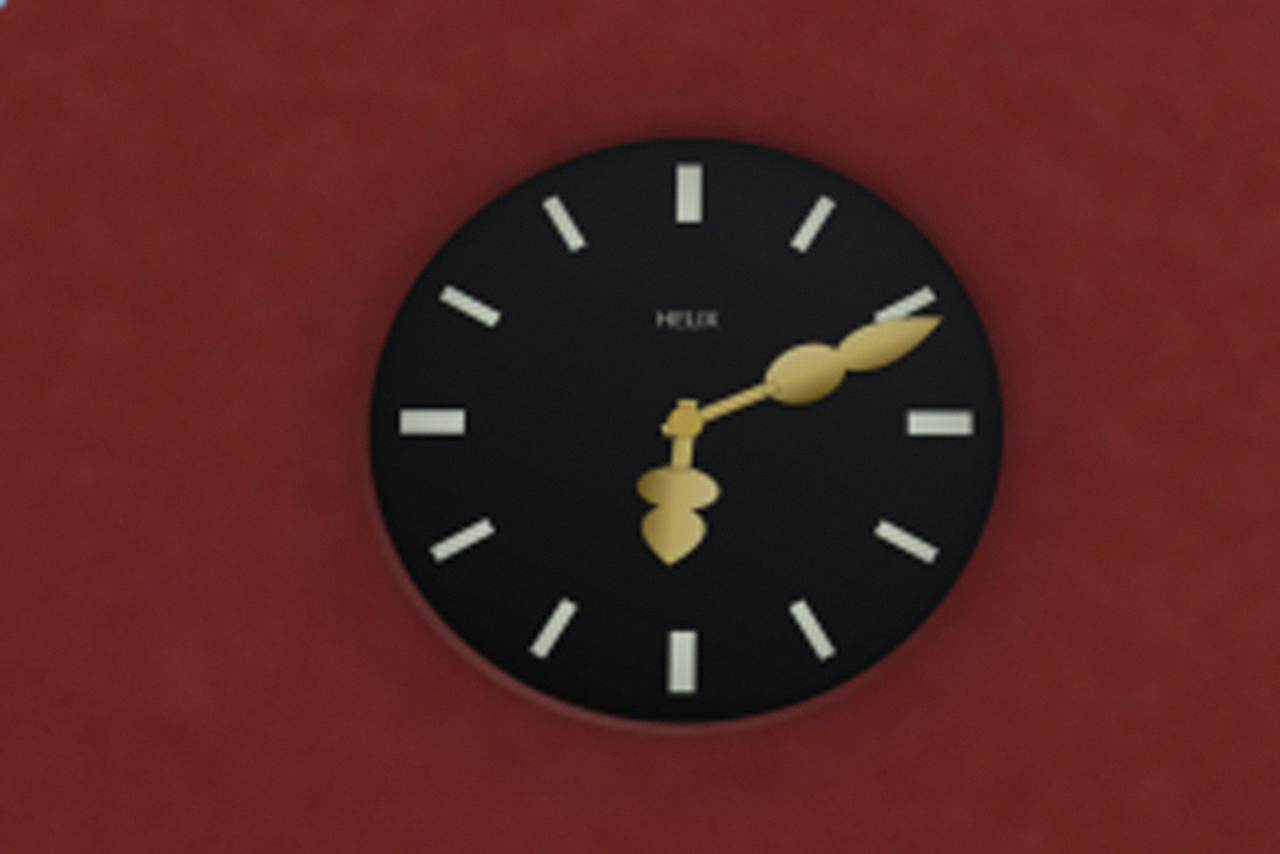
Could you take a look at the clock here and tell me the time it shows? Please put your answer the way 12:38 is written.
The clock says 6:11
